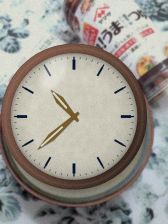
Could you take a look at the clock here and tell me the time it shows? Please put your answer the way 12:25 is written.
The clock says 10:38
